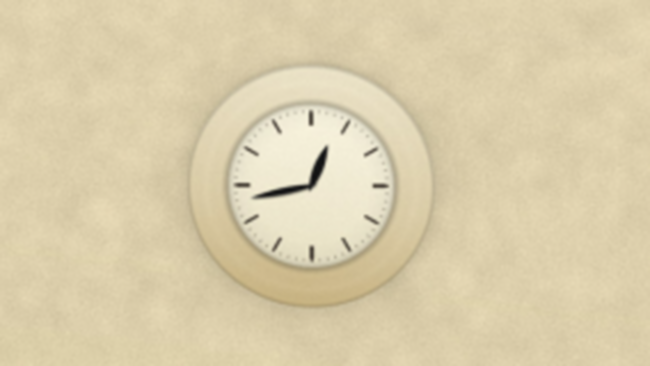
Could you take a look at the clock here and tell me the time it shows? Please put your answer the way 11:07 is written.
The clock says 12:43
